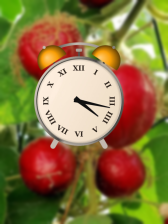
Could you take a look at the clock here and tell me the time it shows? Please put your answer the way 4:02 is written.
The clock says 4:17
